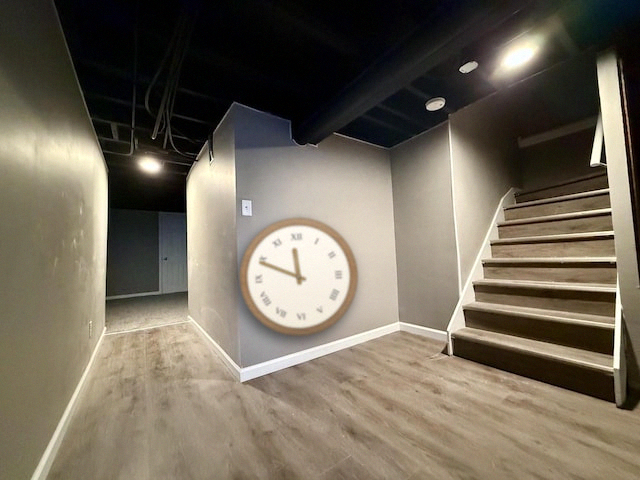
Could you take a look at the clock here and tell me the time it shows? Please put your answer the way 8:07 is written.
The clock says 11:49
